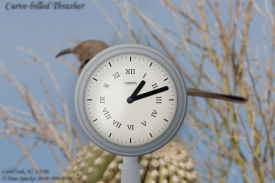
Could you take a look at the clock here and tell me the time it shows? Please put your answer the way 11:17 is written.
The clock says 1:12
